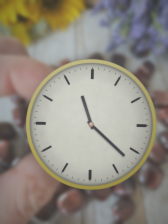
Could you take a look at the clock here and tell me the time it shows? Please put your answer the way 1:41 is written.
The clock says 11:22
